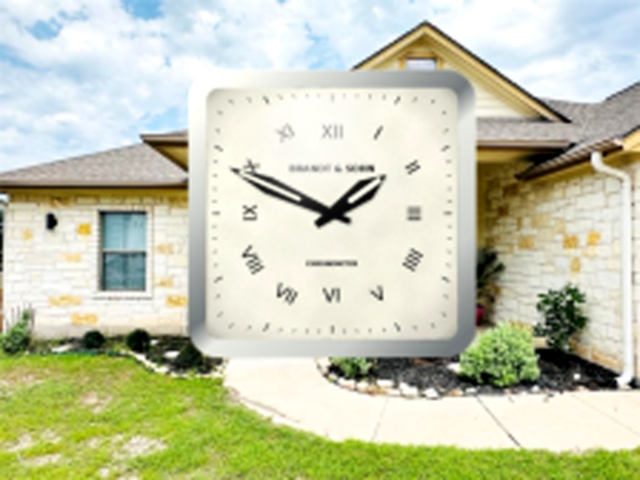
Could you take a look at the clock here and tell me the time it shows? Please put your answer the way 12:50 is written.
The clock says 1:49
